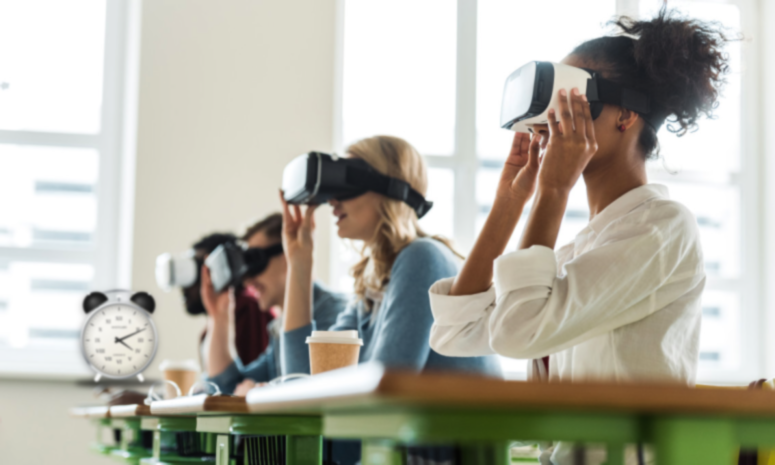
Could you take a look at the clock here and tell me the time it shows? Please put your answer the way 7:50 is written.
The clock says 4:11
